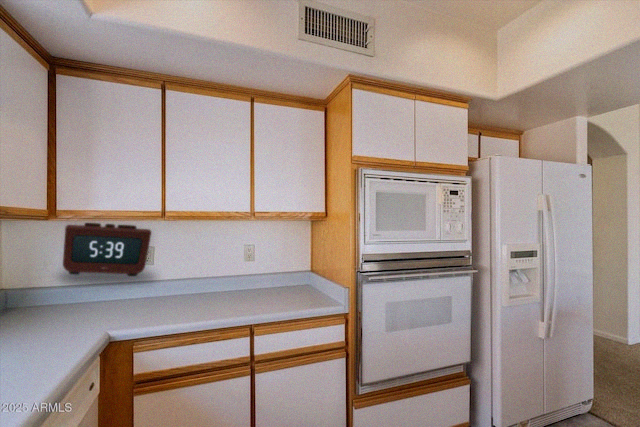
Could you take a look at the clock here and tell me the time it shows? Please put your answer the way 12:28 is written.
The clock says 5:39
